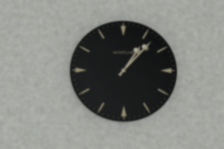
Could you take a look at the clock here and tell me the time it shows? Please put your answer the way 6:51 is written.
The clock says 1:07
